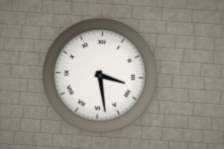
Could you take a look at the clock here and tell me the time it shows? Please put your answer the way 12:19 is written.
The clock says 3:28
